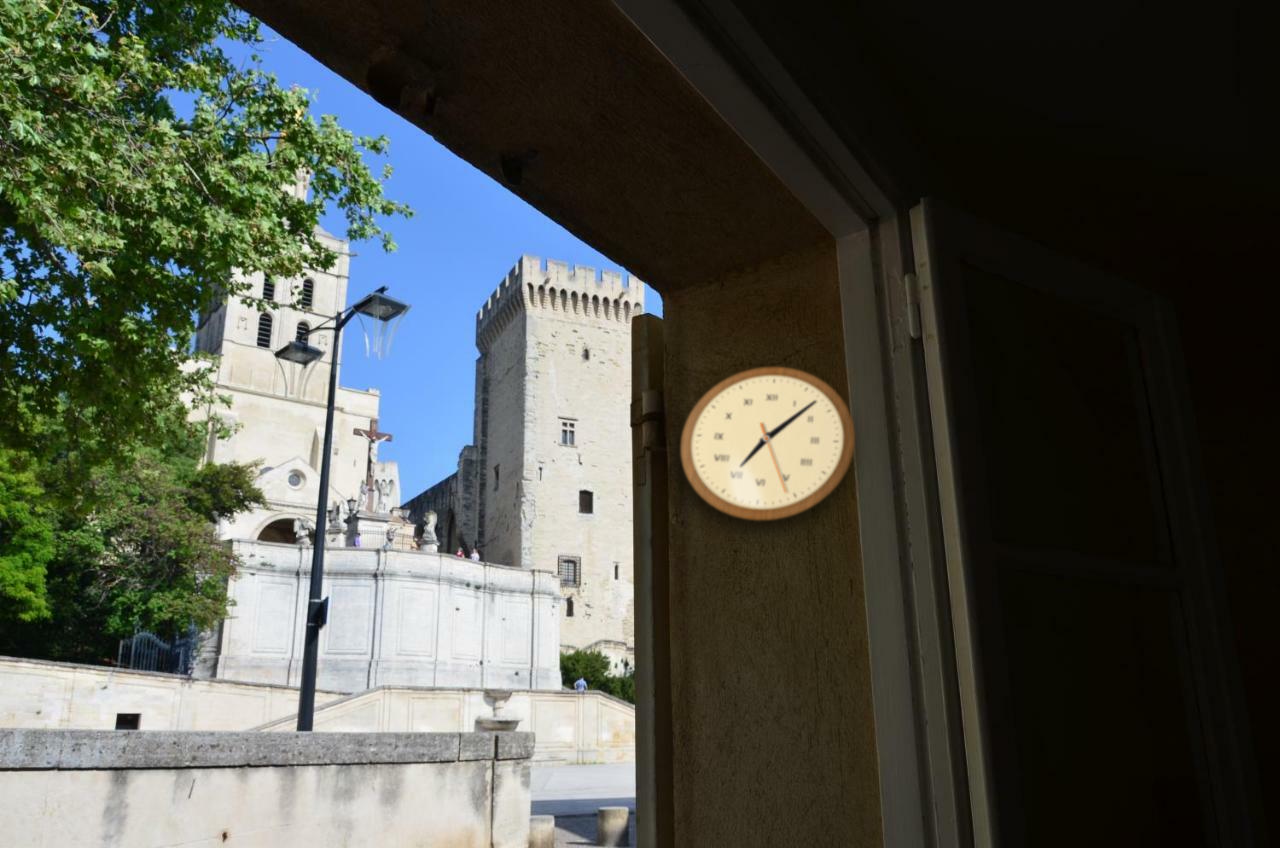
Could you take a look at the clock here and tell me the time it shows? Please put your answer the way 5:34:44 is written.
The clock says 7:07:26
